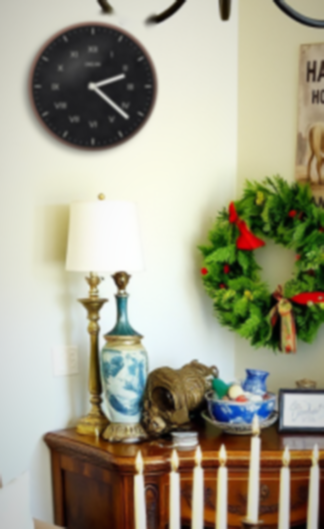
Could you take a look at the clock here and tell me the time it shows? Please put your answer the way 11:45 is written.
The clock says 2:22
